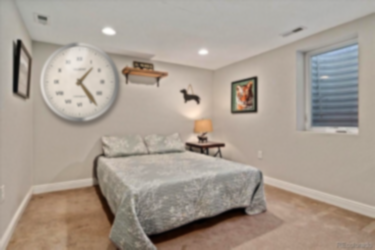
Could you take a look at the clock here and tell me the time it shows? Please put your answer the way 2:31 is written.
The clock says 1:24
